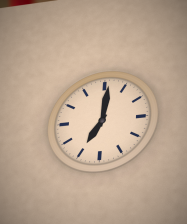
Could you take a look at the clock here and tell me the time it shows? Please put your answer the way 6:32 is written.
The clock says 7:01
